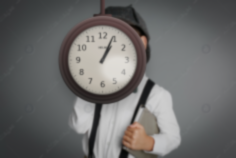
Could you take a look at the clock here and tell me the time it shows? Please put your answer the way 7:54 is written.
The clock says 1:04
